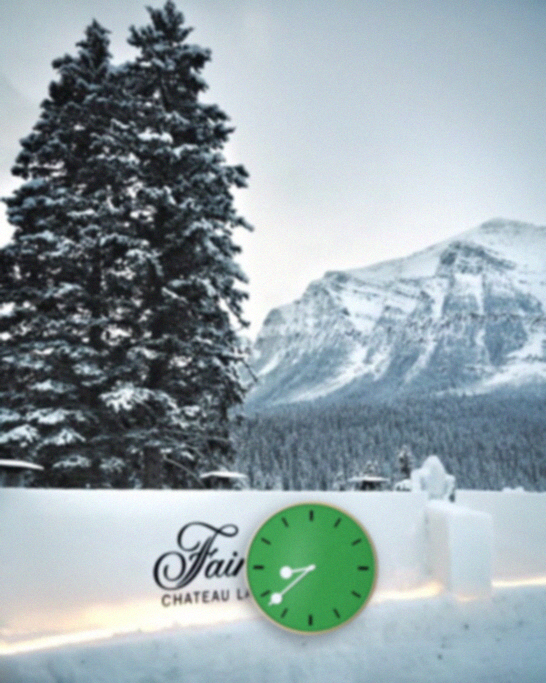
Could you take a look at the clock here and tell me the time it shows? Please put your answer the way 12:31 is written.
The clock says 8:38
